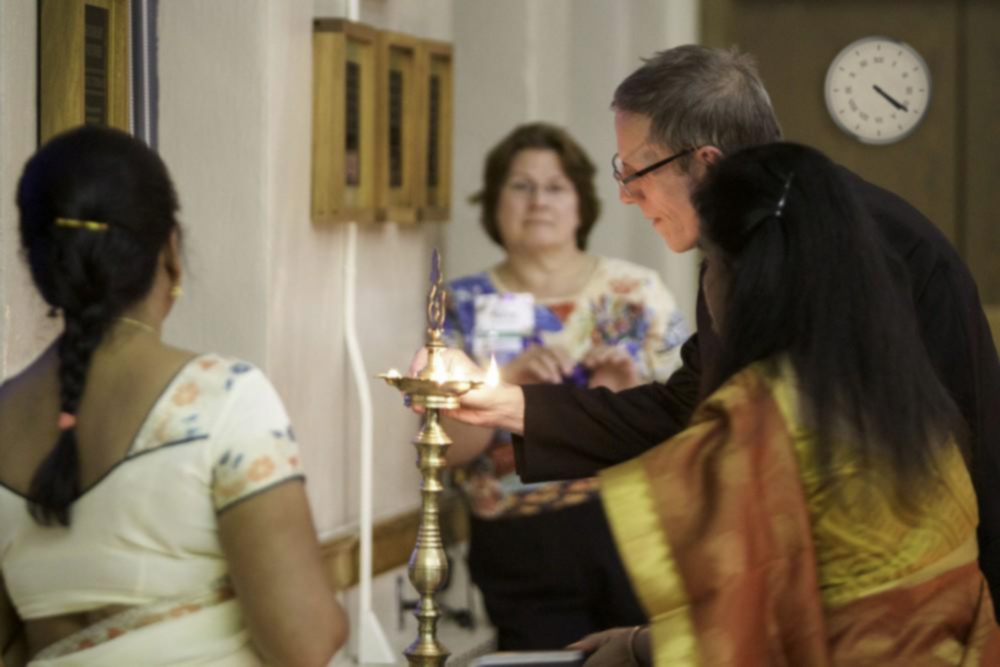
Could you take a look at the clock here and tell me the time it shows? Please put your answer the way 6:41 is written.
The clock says 4:21
